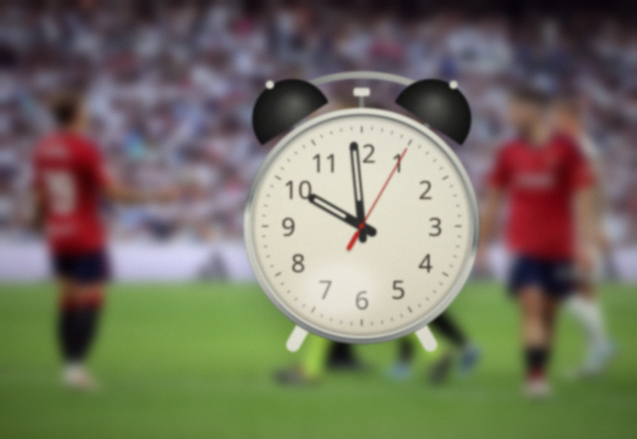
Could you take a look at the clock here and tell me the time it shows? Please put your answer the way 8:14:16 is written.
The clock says 9:59:05
